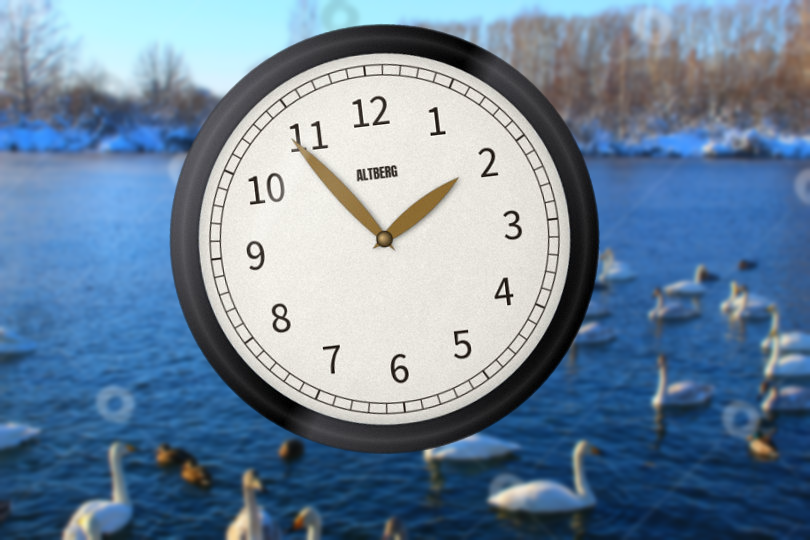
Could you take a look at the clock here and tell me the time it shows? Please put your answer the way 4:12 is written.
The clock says 1:54
